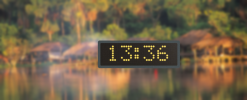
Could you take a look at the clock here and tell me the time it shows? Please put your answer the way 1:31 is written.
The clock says 13:36
